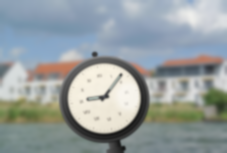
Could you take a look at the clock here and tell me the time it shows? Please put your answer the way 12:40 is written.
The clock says 9:08
